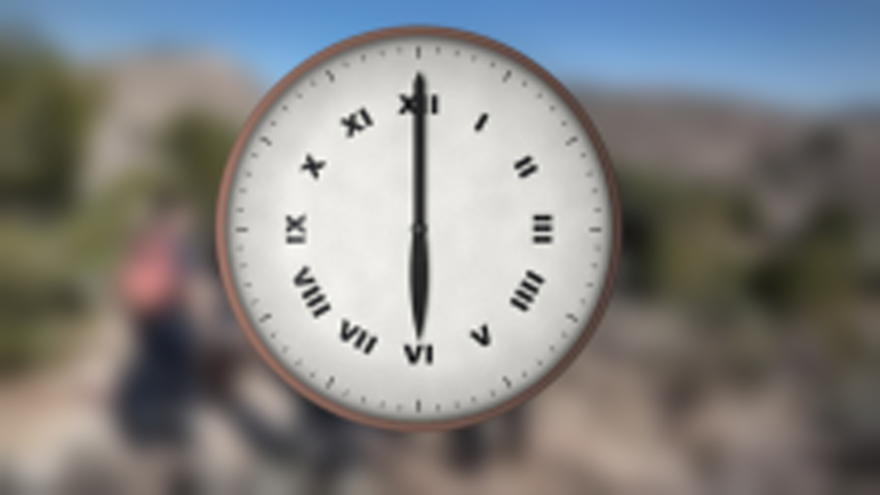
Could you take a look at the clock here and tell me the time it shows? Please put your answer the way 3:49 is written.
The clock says 6:00
